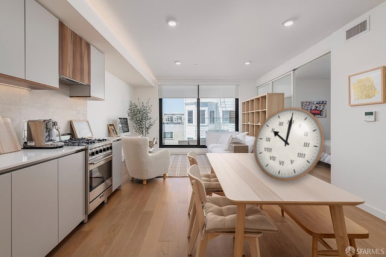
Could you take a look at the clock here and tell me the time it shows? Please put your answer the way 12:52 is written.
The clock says 10:00
